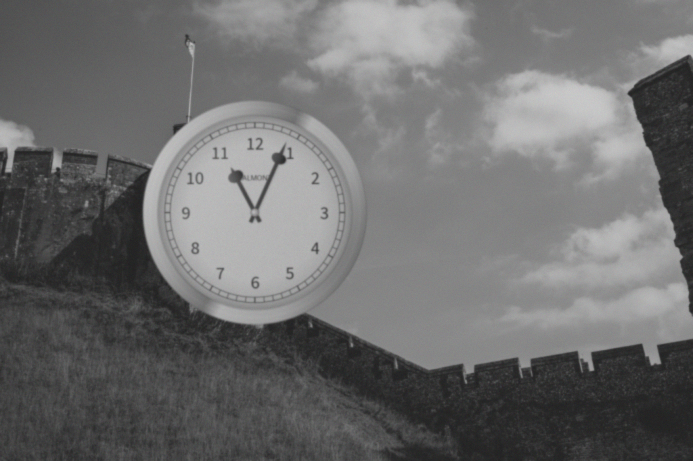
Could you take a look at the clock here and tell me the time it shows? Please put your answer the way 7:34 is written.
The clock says 11:04
